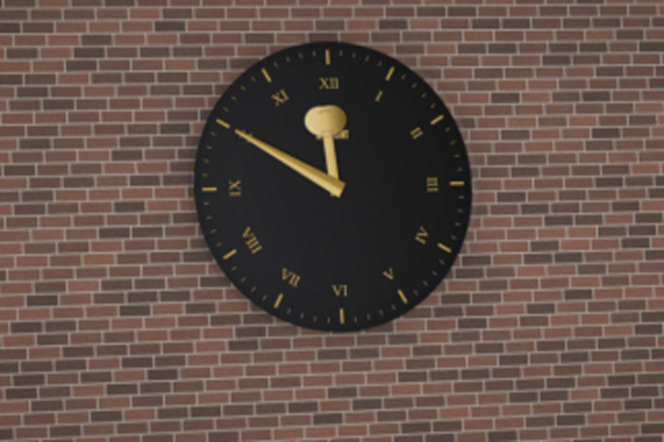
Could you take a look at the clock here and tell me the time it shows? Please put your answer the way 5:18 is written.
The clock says 11:50
